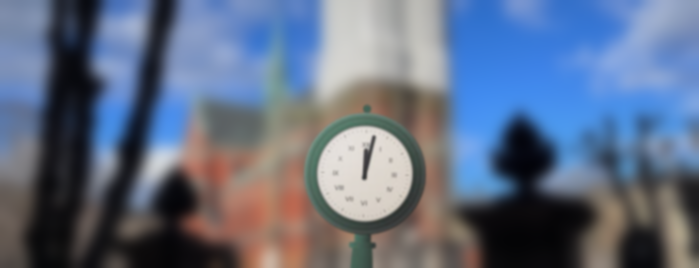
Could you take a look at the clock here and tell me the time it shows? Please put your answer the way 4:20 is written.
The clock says 12:02
